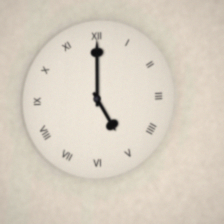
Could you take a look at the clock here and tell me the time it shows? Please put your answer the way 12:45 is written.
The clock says 5:00
